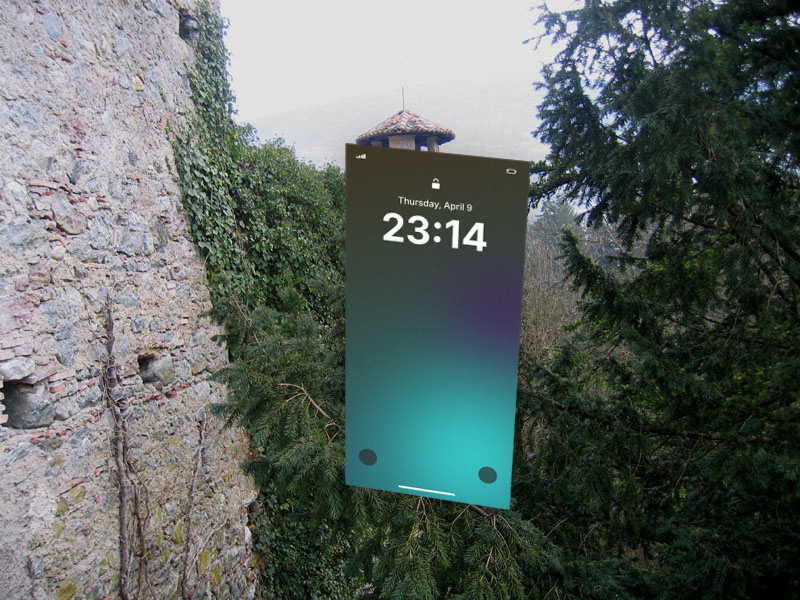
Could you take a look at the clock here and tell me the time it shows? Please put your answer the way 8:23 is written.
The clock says 23:14
